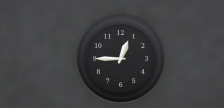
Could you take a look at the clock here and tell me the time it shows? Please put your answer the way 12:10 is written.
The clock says 12:45
